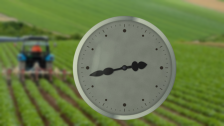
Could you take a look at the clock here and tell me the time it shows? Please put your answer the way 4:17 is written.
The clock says 2:43
